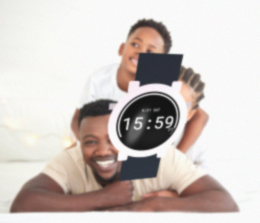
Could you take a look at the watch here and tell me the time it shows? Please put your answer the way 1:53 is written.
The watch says 15:59
